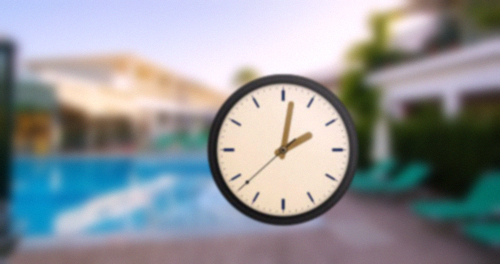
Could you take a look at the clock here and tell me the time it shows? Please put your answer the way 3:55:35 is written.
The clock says 2:01:38
